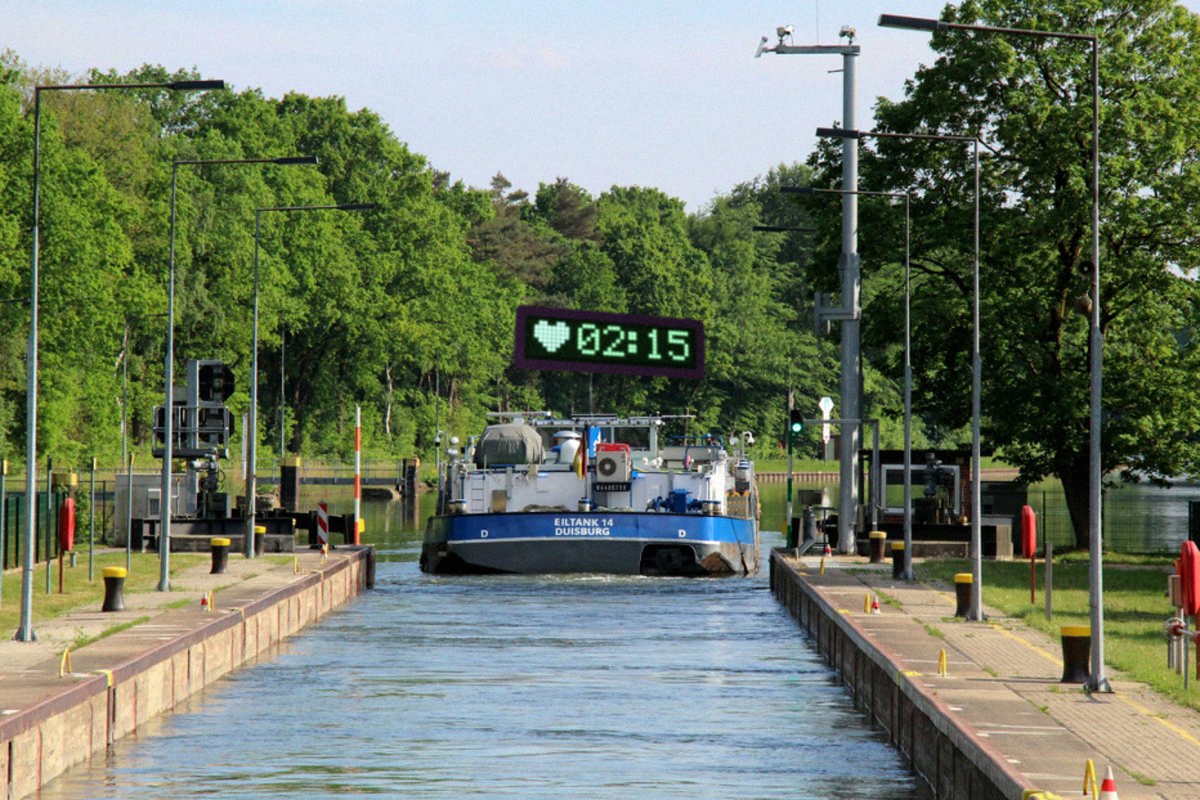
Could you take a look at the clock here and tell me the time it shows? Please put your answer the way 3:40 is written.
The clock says 2:15
